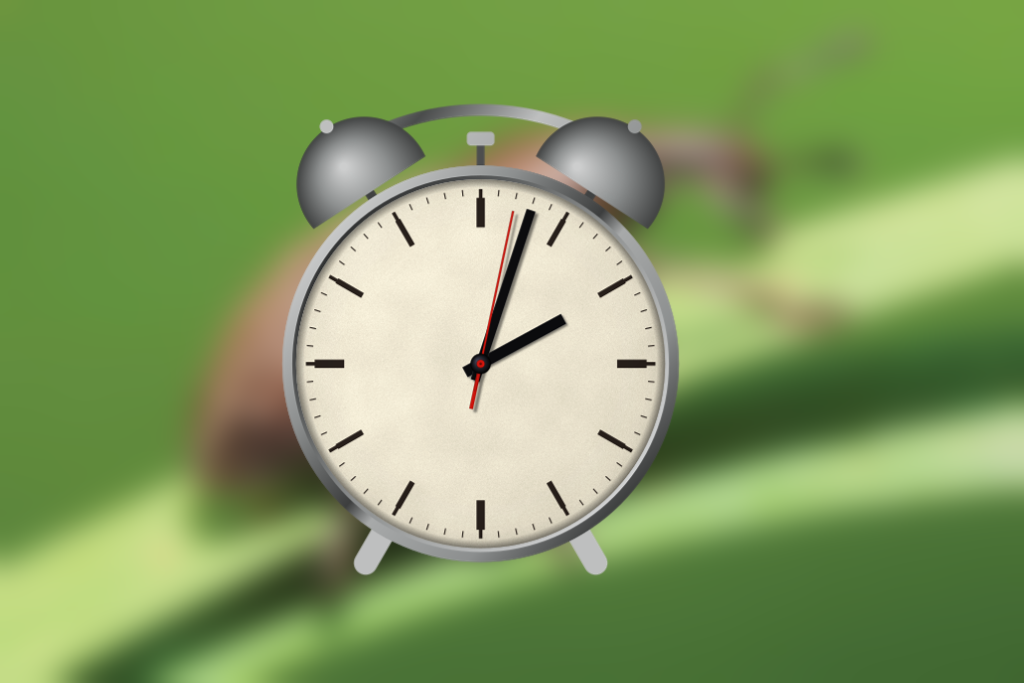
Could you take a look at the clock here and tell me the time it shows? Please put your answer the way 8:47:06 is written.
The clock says 2:03:02
